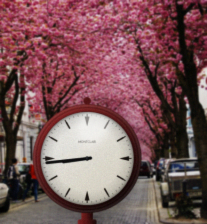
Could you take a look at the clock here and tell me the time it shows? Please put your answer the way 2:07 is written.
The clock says 8:44
